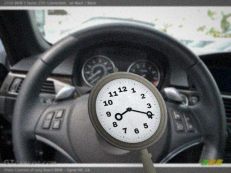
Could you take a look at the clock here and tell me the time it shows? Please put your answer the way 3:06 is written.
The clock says 8:19
